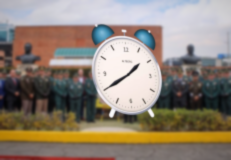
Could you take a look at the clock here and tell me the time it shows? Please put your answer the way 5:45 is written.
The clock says 1:40
